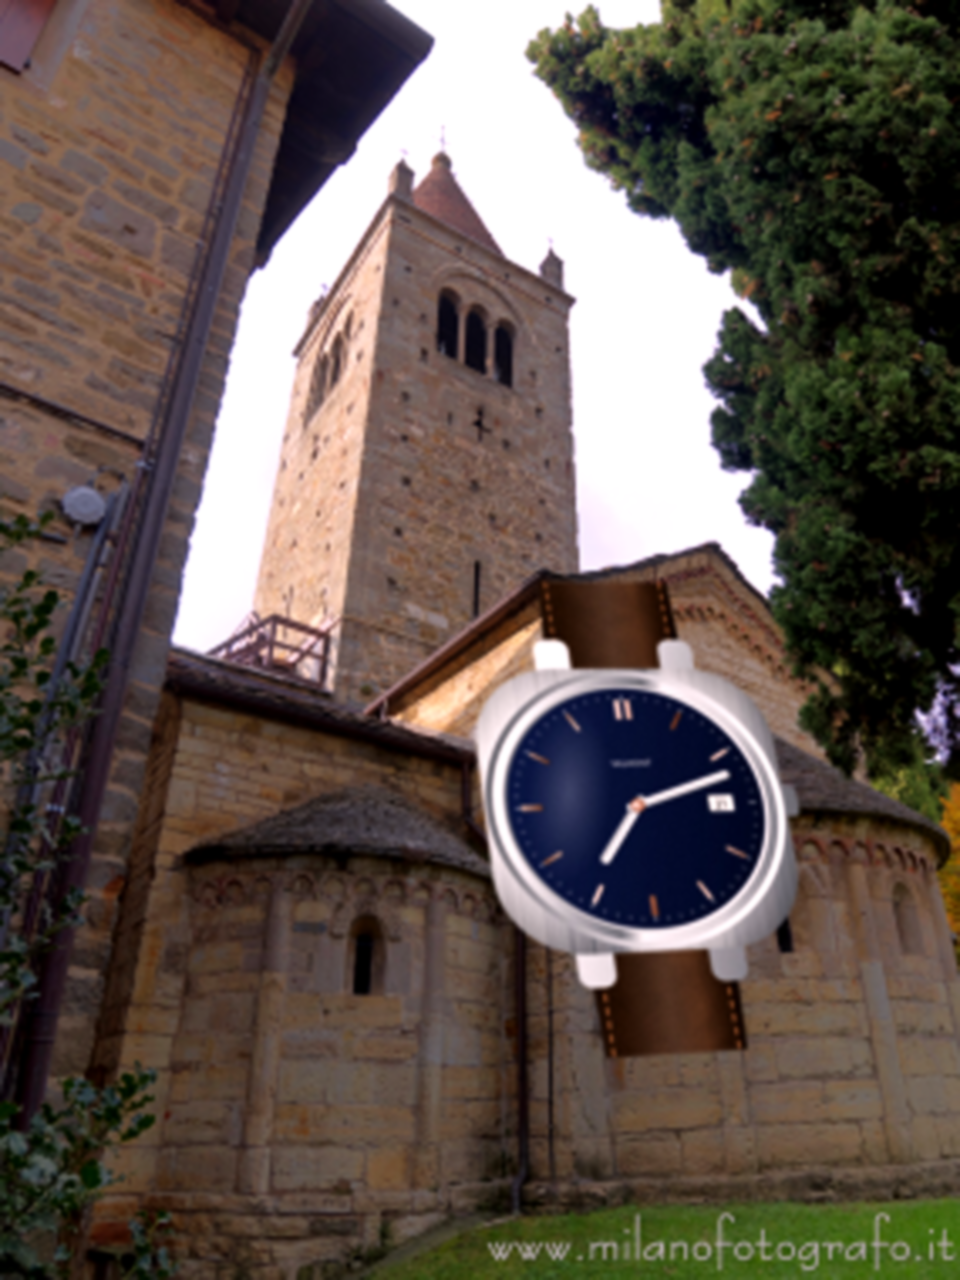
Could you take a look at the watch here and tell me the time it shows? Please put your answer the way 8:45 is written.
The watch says 7:12
